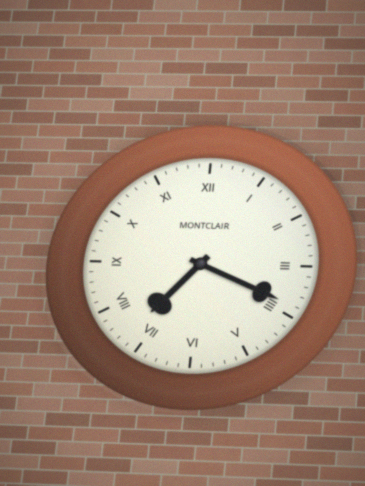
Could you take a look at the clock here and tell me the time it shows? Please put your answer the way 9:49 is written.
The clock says 7:19
